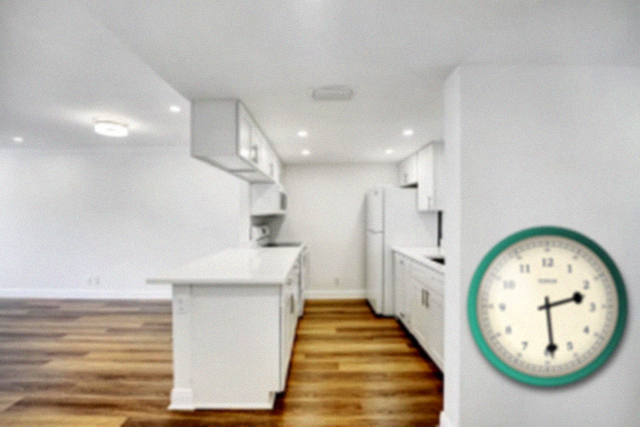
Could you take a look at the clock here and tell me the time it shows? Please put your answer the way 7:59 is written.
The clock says 2:29
